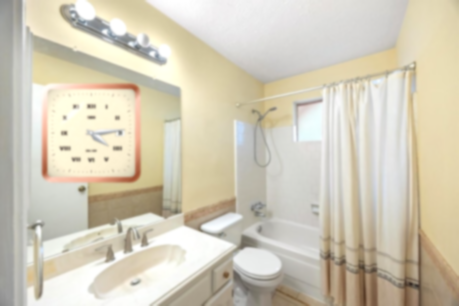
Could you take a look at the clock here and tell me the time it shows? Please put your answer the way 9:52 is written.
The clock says 4:14
